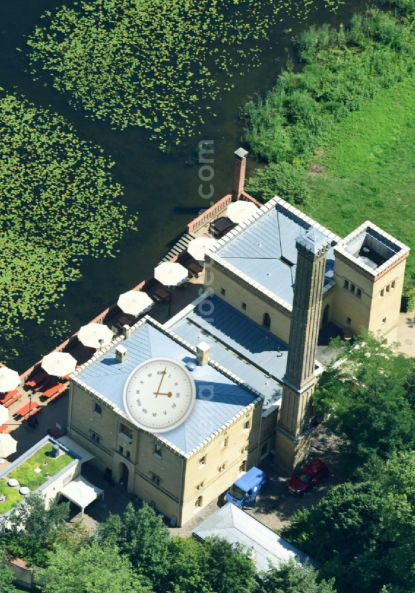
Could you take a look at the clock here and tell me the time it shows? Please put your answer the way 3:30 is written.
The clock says 3:02
